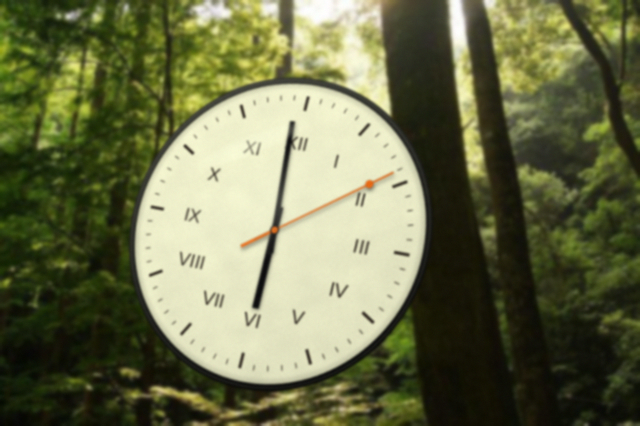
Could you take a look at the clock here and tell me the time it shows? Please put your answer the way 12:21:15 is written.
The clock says 5:59:09
